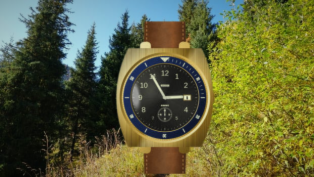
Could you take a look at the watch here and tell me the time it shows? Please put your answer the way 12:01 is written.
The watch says 2:55
